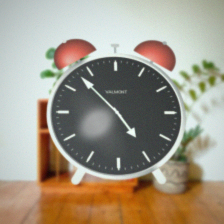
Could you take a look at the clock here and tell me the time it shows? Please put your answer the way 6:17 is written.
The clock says 4:53
